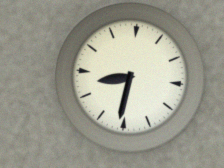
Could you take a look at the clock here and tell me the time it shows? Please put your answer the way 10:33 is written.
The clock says 8:31
